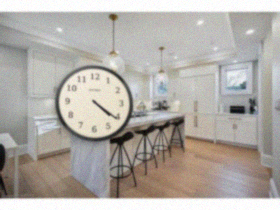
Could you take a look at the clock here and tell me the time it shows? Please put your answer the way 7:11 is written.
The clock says 4:21
